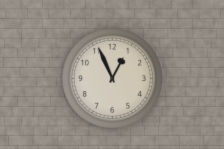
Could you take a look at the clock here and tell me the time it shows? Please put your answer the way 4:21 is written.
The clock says 12:56
